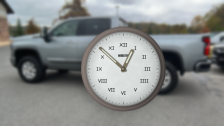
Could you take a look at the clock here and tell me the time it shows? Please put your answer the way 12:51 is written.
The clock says 12:52
